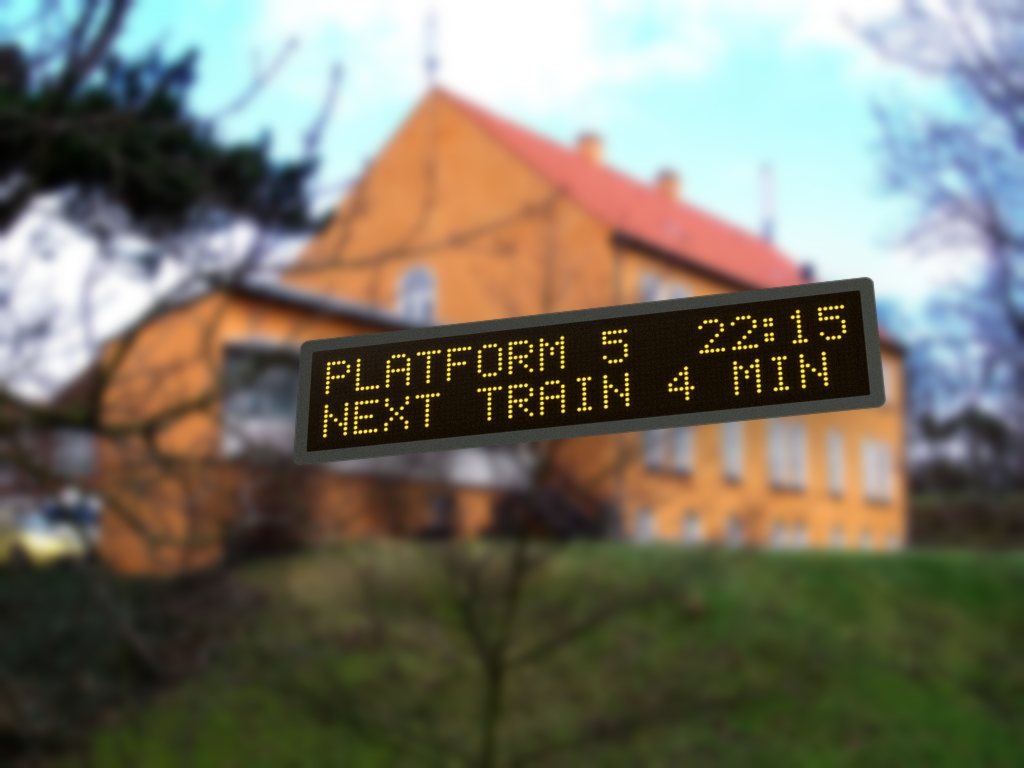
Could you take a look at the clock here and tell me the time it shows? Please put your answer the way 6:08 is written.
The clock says 22:15
